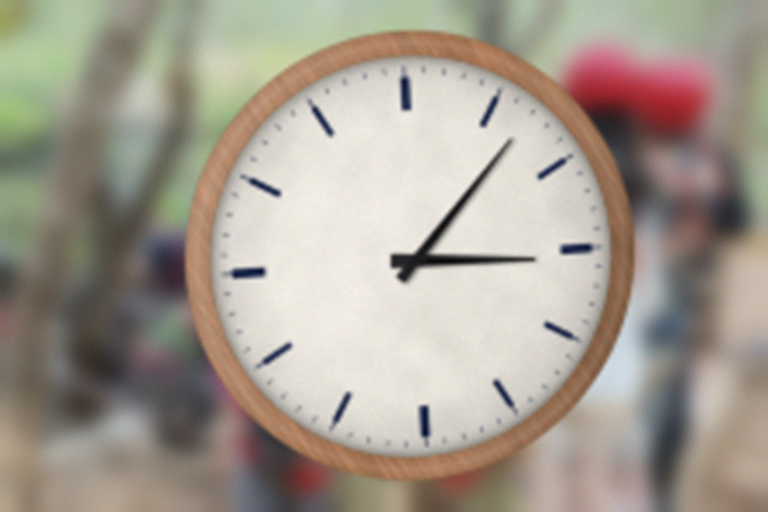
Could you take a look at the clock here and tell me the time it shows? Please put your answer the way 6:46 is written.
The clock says 3:07
